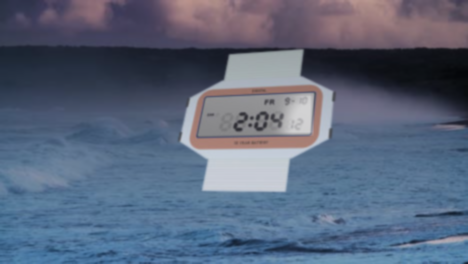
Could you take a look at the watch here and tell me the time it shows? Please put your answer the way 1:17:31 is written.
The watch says 2:04:12
